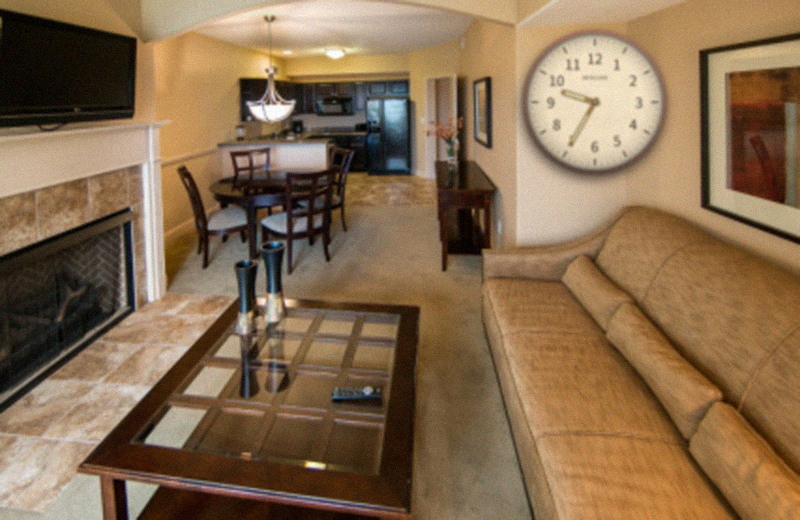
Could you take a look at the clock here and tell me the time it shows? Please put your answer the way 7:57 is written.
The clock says 9:35
